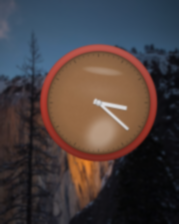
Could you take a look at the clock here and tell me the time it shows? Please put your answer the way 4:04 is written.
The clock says 3:22
